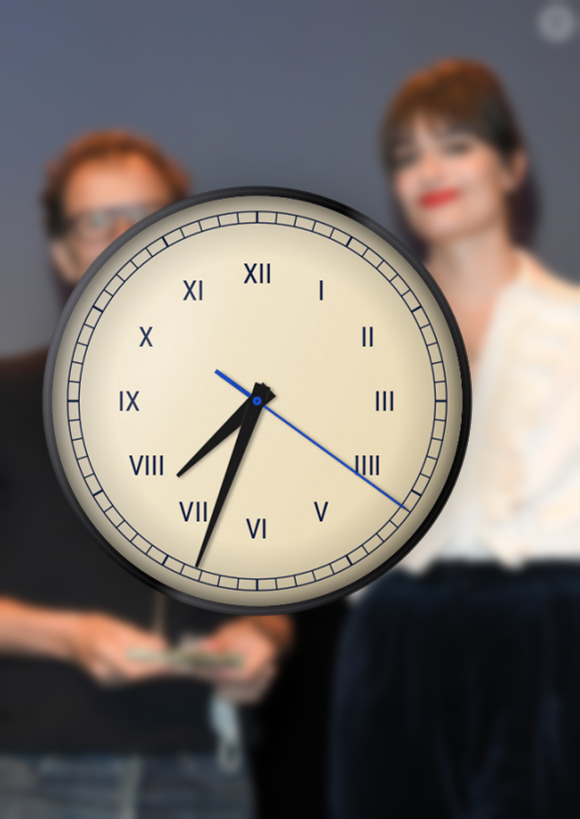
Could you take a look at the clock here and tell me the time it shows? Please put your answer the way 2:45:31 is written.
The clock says 7:33:21
